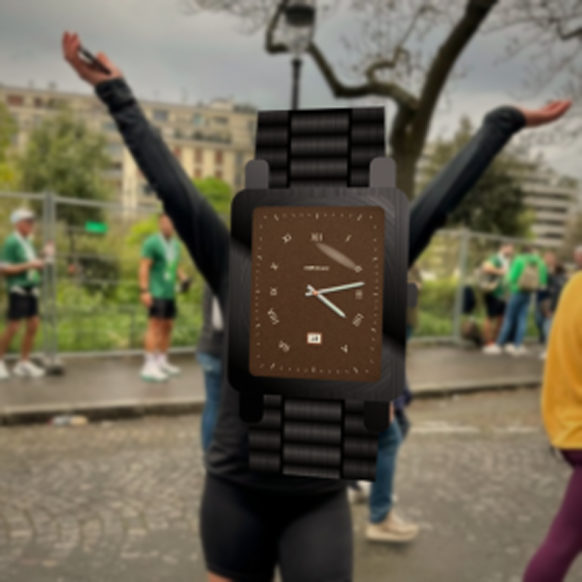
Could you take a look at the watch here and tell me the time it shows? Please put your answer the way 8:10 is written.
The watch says 4:13
